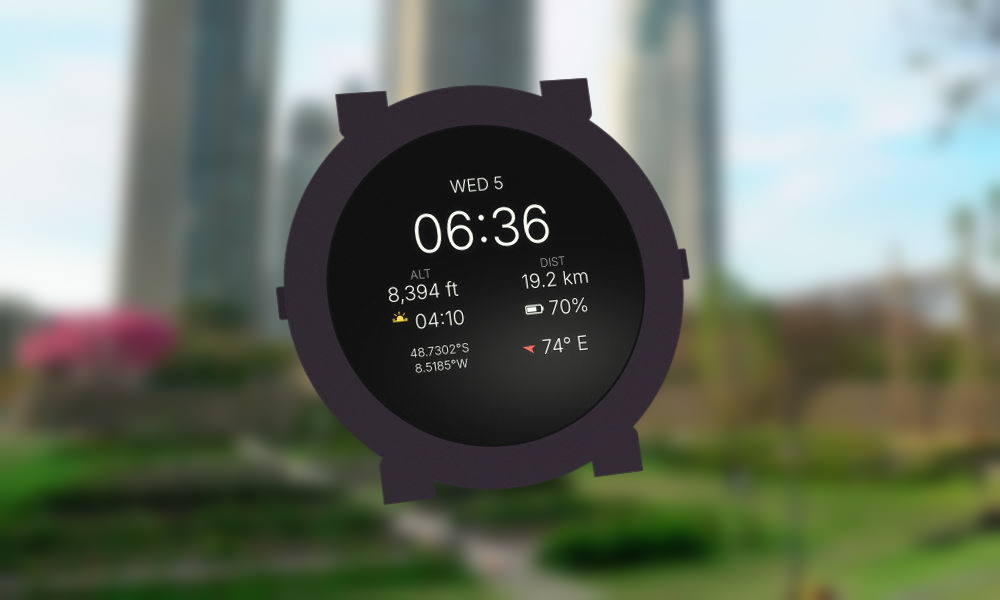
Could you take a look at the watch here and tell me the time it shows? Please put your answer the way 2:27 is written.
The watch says 6:36
